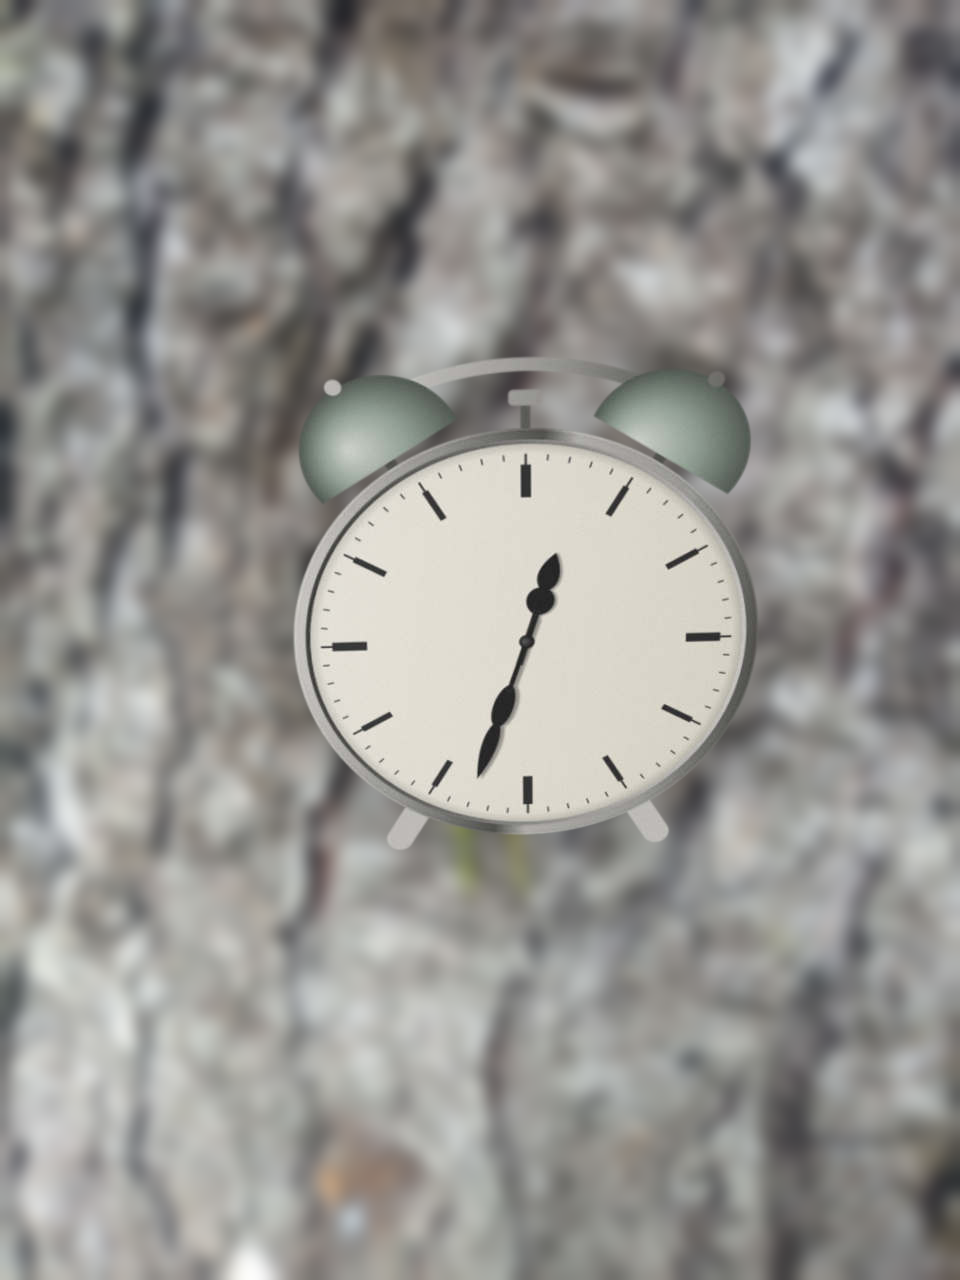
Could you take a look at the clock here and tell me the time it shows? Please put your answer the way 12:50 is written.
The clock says 12:33
